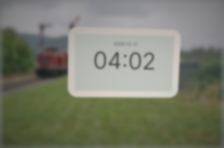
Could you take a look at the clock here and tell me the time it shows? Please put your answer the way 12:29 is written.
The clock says 4:02
